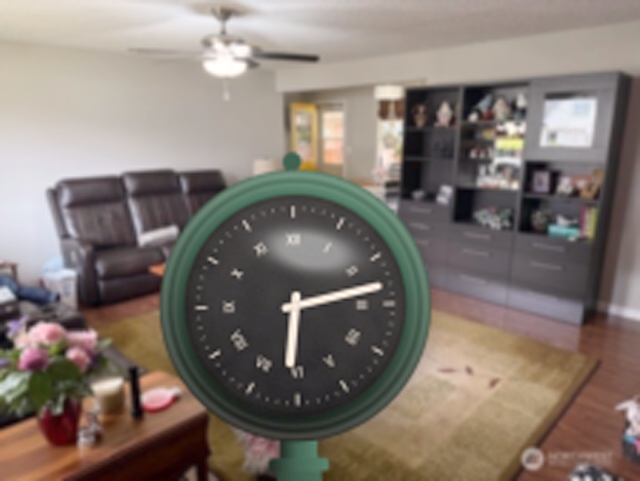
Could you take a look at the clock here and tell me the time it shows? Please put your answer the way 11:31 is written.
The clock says 6:13
